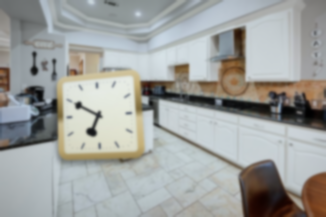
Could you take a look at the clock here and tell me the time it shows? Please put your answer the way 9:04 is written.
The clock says 6:50
